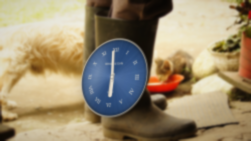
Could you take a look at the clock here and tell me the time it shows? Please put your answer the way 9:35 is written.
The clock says 5:59
